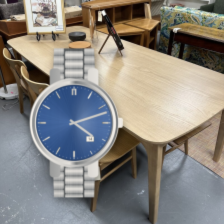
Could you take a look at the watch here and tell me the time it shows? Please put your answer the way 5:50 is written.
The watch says 4:12
